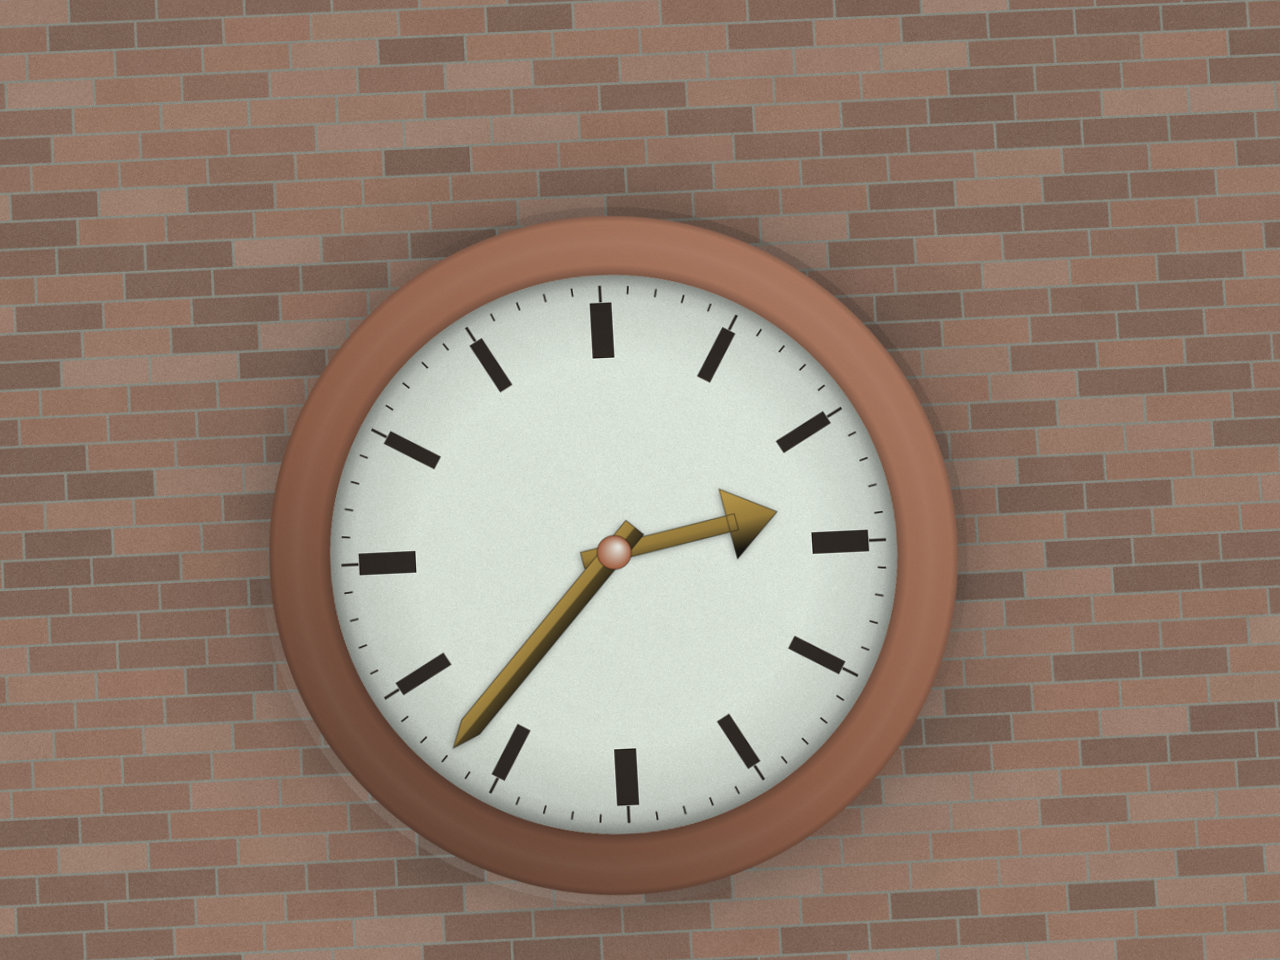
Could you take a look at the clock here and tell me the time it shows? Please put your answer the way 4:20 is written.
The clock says 2:37
